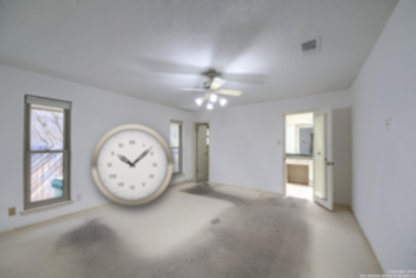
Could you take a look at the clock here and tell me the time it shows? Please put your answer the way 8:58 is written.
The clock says 10:08
